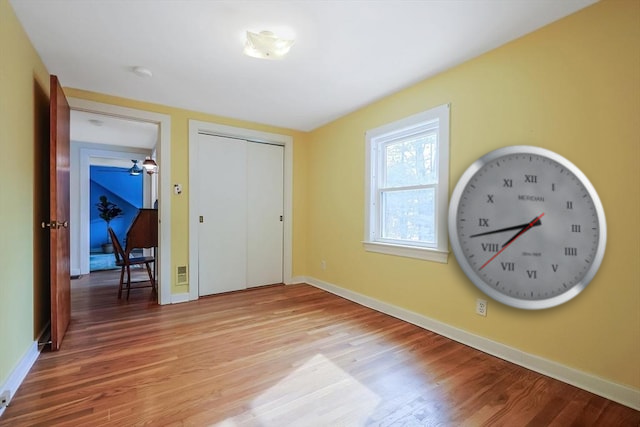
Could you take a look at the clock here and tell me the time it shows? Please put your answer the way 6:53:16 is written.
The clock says 7:42:38
